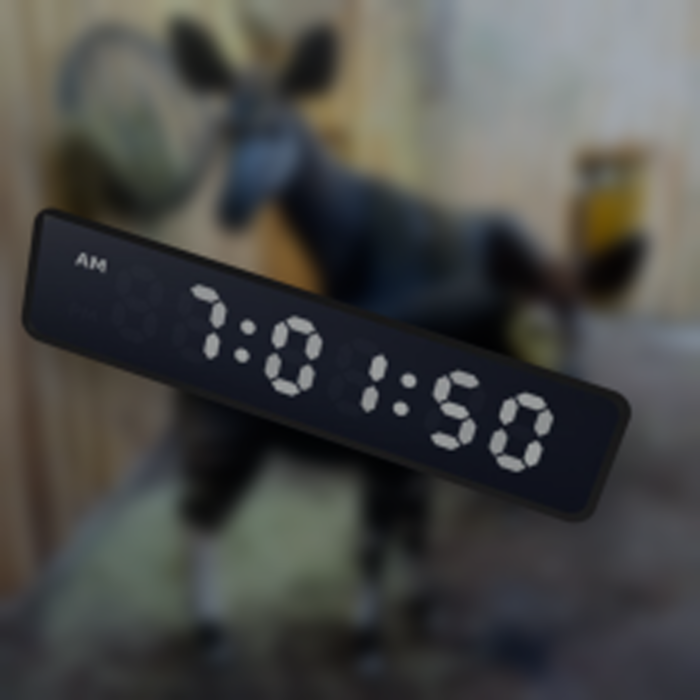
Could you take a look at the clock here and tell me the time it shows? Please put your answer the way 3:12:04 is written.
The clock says 7:01:50
